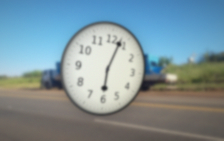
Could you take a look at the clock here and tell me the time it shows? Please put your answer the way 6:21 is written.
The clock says 6:03
